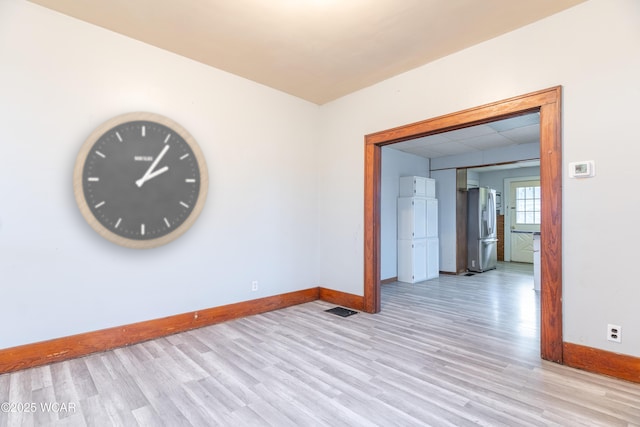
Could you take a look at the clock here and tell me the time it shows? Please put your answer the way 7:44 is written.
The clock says 2:06
